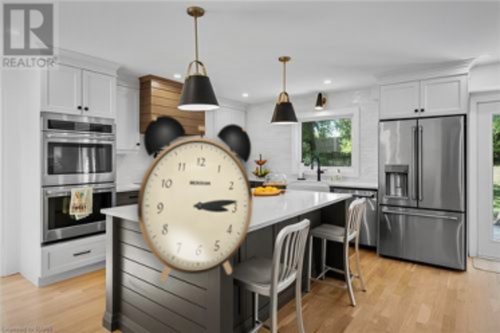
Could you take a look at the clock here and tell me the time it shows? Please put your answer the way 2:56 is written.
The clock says 3:14
